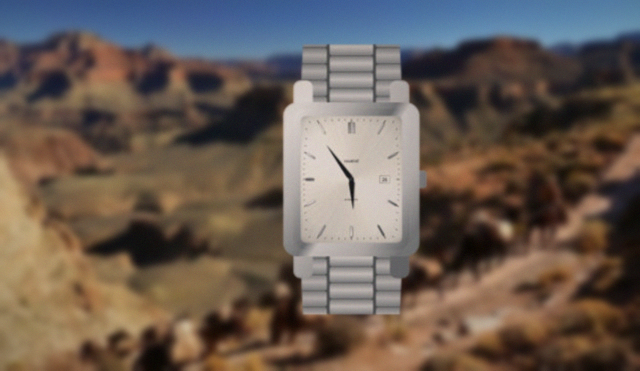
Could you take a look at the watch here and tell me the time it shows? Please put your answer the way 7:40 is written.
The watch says 5:54
